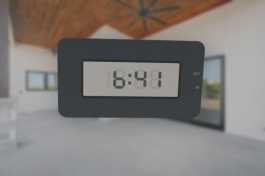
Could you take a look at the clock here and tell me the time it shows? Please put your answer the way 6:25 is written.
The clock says 6:41
